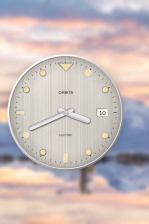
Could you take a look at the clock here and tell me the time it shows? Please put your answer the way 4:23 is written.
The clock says 3:41
